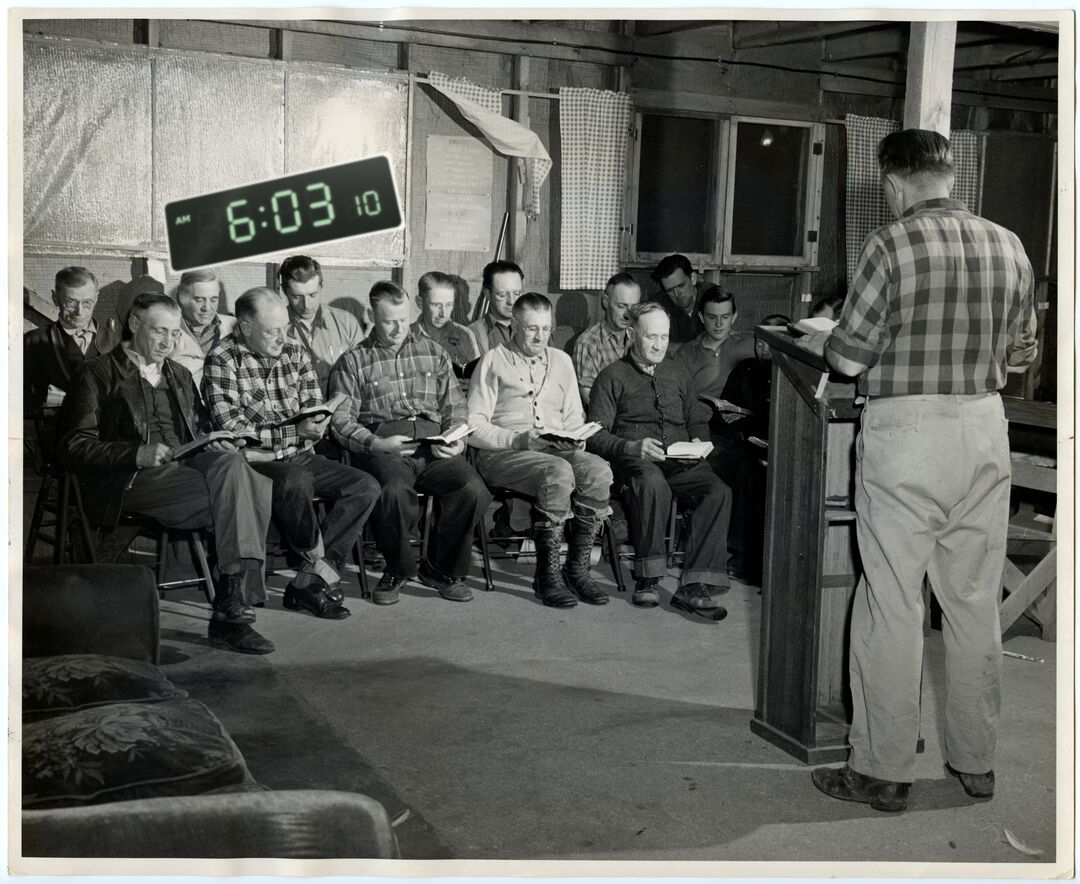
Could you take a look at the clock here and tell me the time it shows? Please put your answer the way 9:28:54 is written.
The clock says 6:03:10
